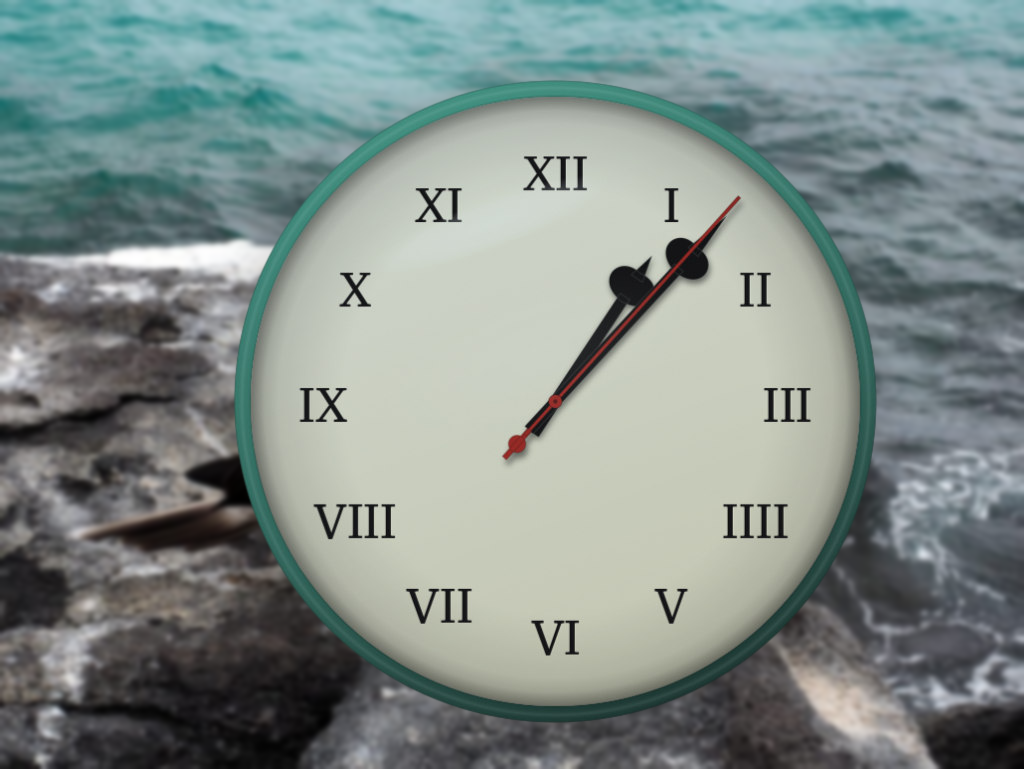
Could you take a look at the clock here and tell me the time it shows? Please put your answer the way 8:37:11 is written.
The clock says 1:07:07
